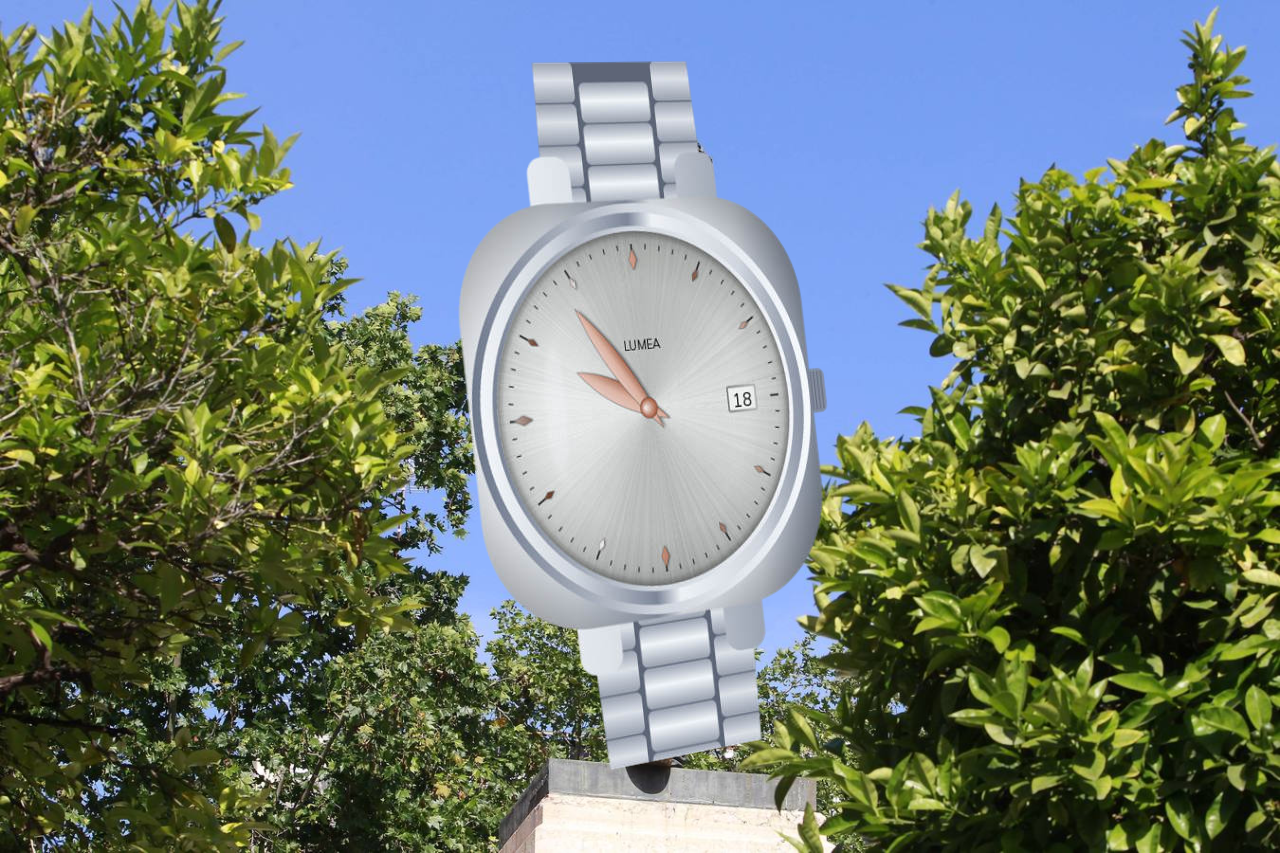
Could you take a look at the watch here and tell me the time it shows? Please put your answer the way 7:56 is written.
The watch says 9:54
